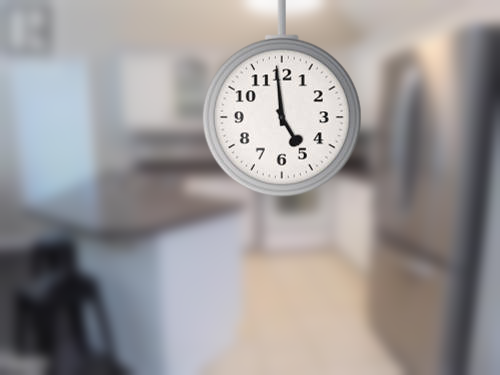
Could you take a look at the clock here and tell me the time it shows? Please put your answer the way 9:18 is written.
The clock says 4:59
